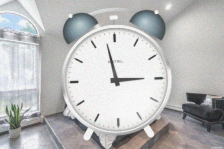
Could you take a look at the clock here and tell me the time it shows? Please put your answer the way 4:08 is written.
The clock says 2:58
